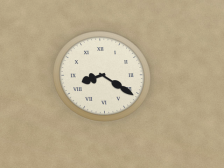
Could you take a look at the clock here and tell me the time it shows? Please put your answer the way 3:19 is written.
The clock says 8:21
